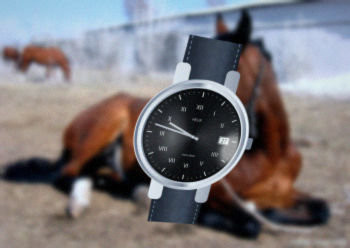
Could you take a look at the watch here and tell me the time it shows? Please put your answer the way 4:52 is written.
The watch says 9:47
